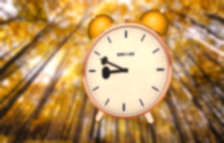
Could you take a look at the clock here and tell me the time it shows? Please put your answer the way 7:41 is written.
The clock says 8:49
